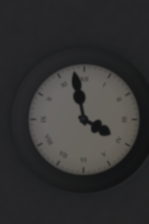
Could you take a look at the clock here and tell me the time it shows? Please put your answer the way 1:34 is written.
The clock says 3:58
